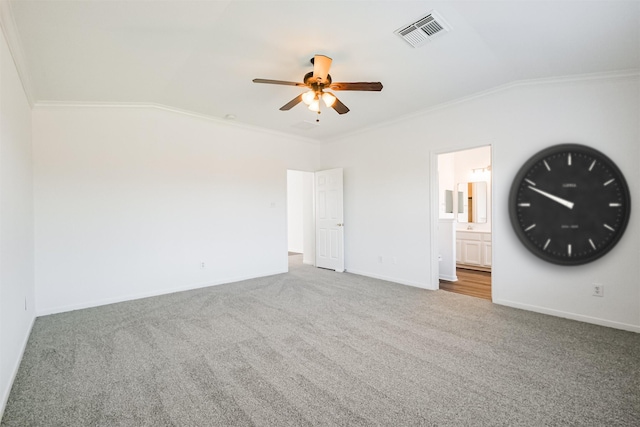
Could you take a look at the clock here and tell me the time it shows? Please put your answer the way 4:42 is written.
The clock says 9:49
